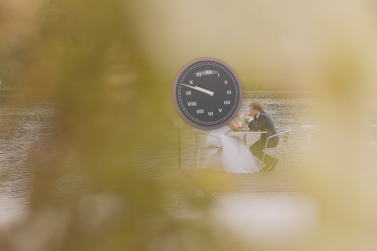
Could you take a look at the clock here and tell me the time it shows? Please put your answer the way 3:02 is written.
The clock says 9:48
